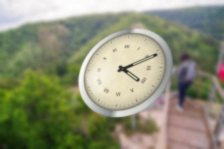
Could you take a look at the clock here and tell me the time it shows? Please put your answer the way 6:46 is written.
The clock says 4:11
